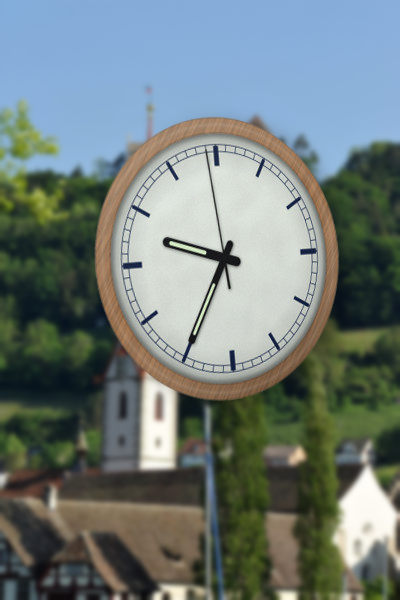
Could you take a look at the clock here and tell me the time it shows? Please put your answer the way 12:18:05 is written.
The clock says 9:34:59
